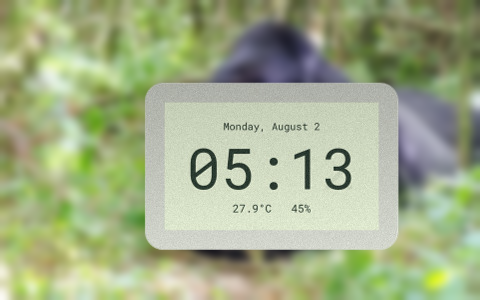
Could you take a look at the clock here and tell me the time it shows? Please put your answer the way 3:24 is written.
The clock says 5:13
